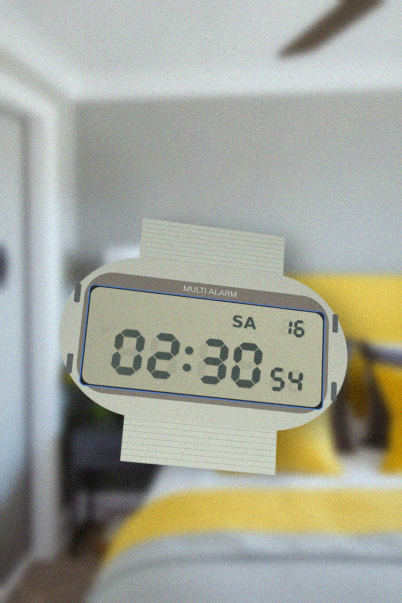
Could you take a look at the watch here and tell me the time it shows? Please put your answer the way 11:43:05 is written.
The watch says 2:30:54
